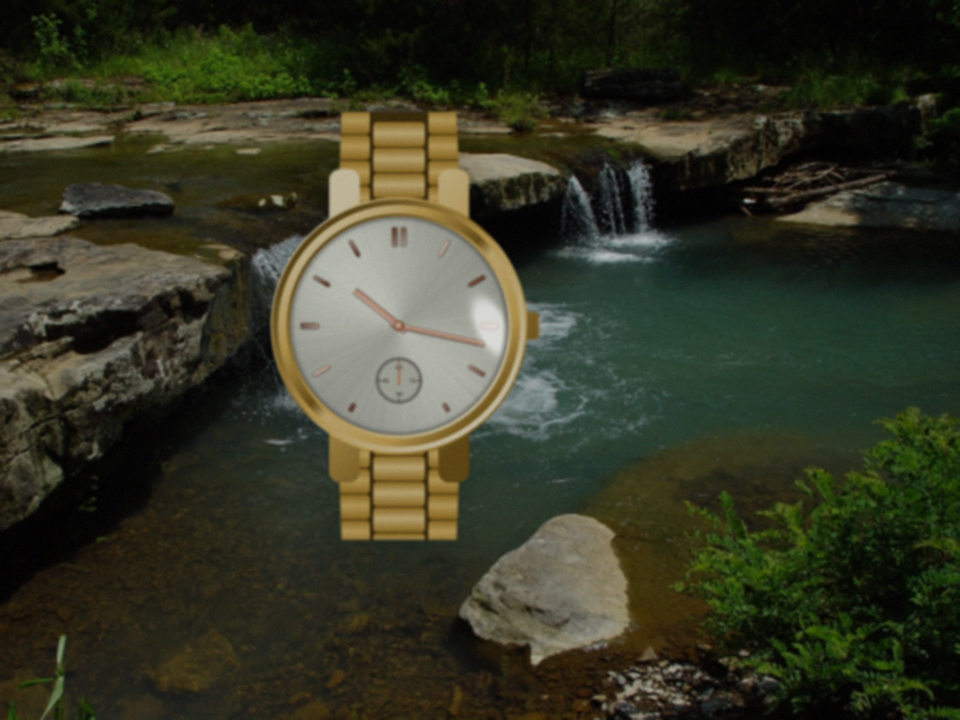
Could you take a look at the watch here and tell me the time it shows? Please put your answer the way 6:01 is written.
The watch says 10:17
